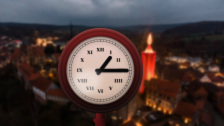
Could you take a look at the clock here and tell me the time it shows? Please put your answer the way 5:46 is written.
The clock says 1:15
